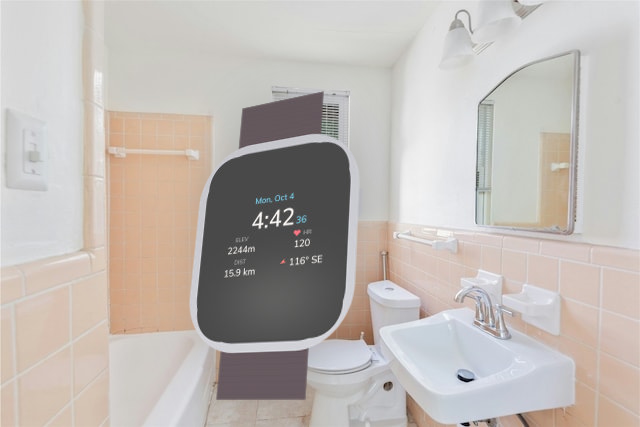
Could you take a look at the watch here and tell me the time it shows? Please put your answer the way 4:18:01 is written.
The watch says 4:42:36
